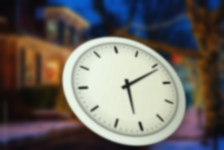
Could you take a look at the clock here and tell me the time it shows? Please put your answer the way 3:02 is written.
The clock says 6:11
